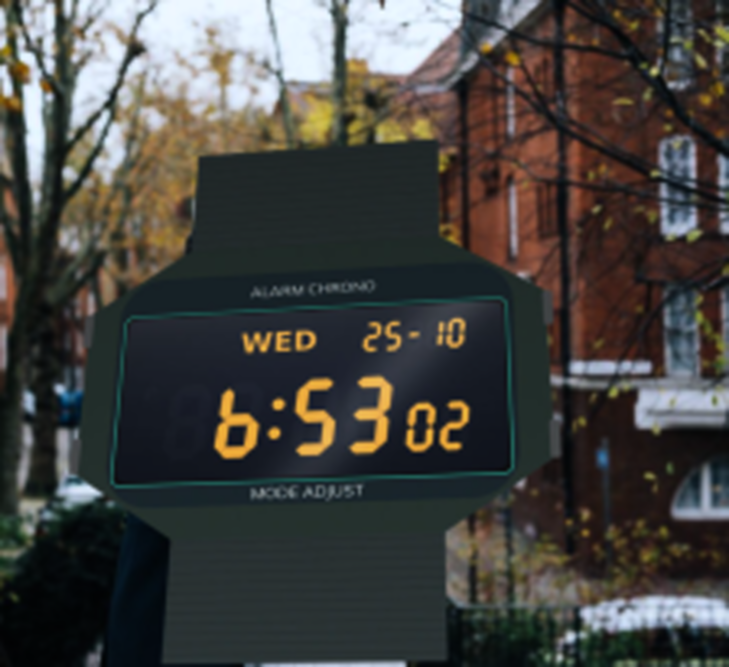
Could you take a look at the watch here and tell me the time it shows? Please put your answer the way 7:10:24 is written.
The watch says 6:53:02
